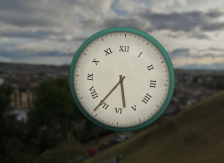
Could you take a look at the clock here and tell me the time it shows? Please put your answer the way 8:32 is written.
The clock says 5:36
